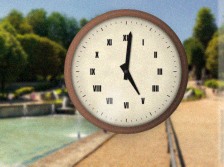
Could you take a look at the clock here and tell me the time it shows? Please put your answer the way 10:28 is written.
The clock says 5:01
